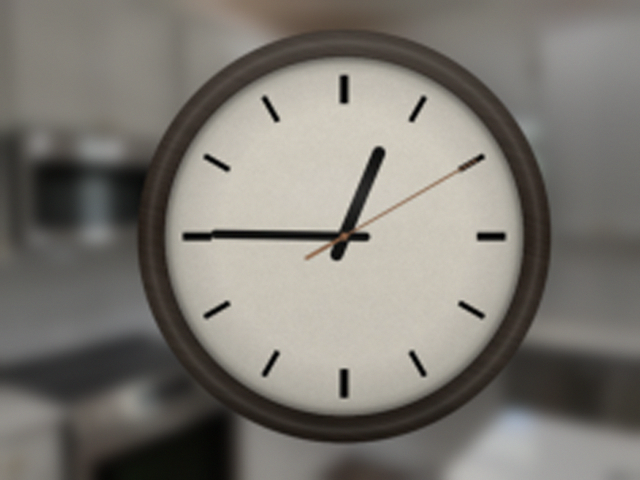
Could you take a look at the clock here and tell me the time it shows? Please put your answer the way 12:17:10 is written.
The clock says 12:45:10
